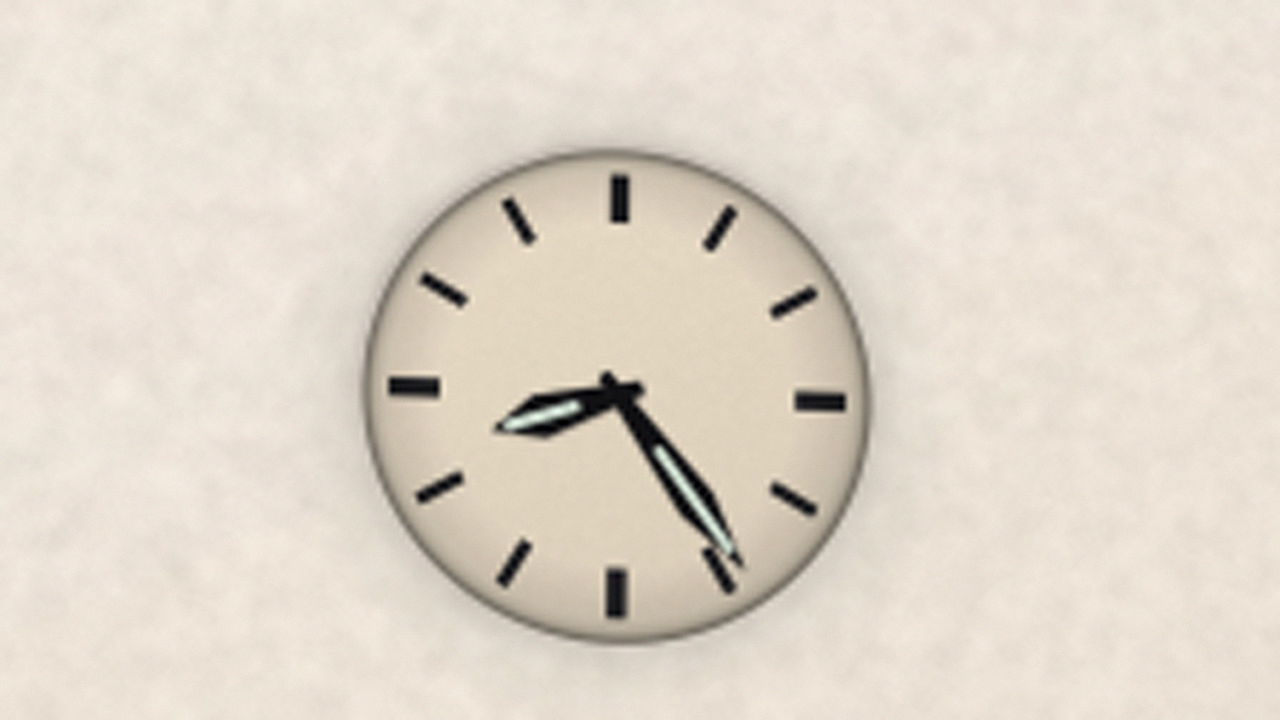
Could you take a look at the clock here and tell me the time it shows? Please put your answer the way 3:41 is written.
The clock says 8:24
